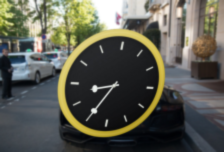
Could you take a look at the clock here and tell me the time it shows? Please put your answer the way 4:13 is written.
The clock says 8:35
